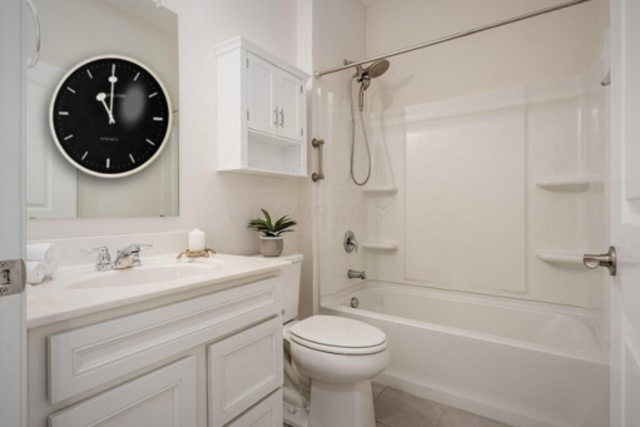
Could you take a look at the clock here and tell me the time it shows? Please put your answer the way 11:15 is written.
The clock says 11:00
